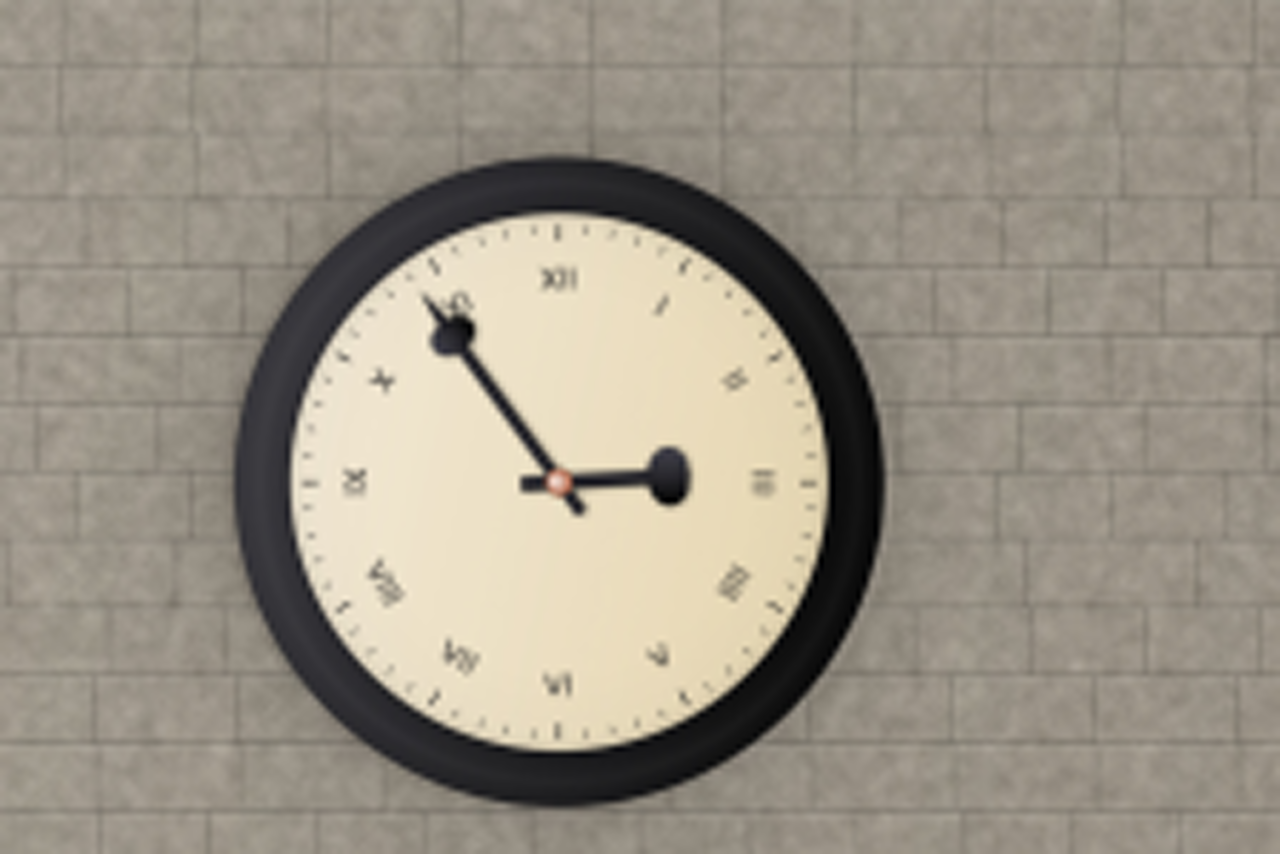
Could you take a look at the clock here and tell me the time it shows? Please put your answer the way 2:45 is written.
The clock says 2:54
